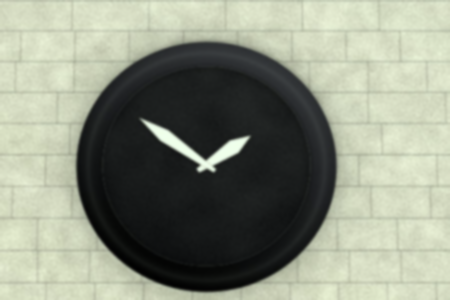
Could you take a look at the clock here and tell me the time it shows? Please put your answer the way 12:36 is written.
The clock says 1:51
